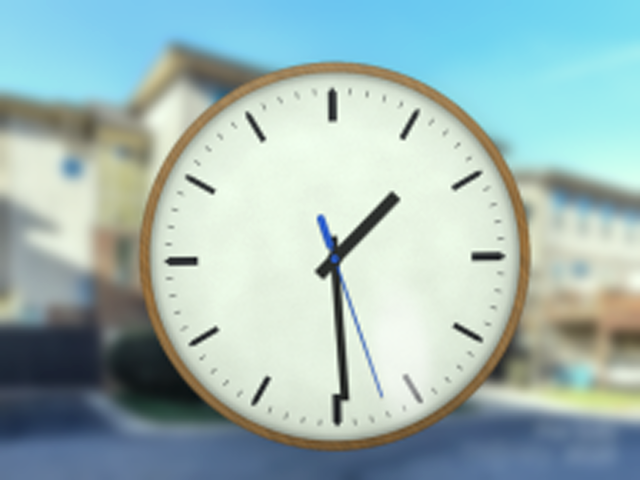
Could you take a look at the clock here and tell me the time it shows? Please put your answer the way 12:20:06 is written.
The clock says 1:29:27
